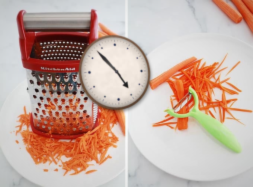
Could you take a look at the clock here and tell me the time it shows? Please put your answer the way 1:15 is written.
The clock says 4:53
